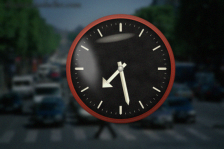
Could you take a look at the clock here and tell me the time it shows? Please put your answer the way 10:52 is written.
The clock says 7:28
